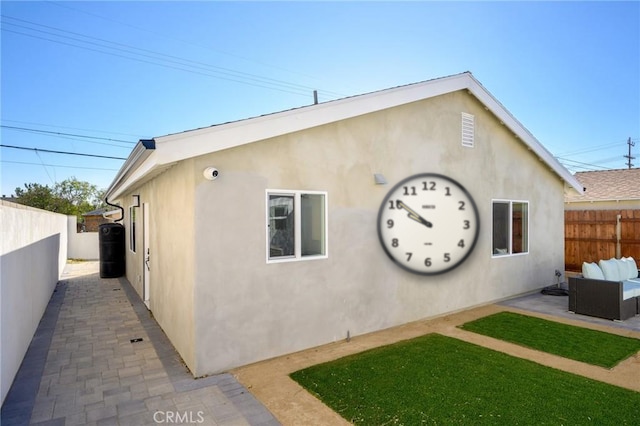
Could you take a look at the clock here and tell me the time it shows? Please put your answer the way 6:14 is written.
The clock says 9:51
